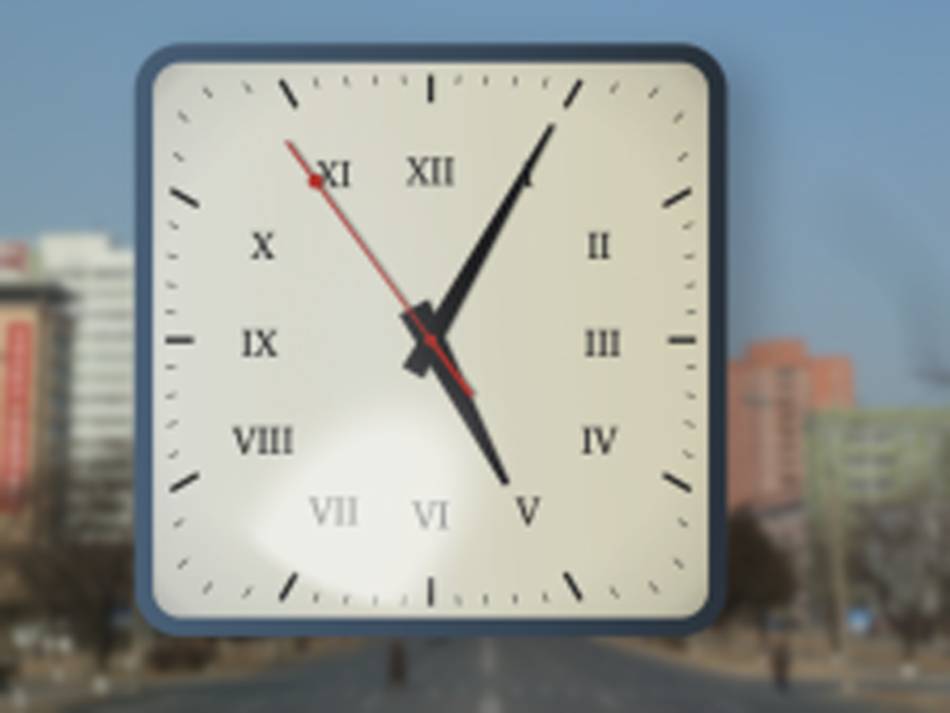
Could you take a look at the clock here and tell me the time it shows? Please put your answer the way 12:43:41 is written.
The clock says 5:04:54
